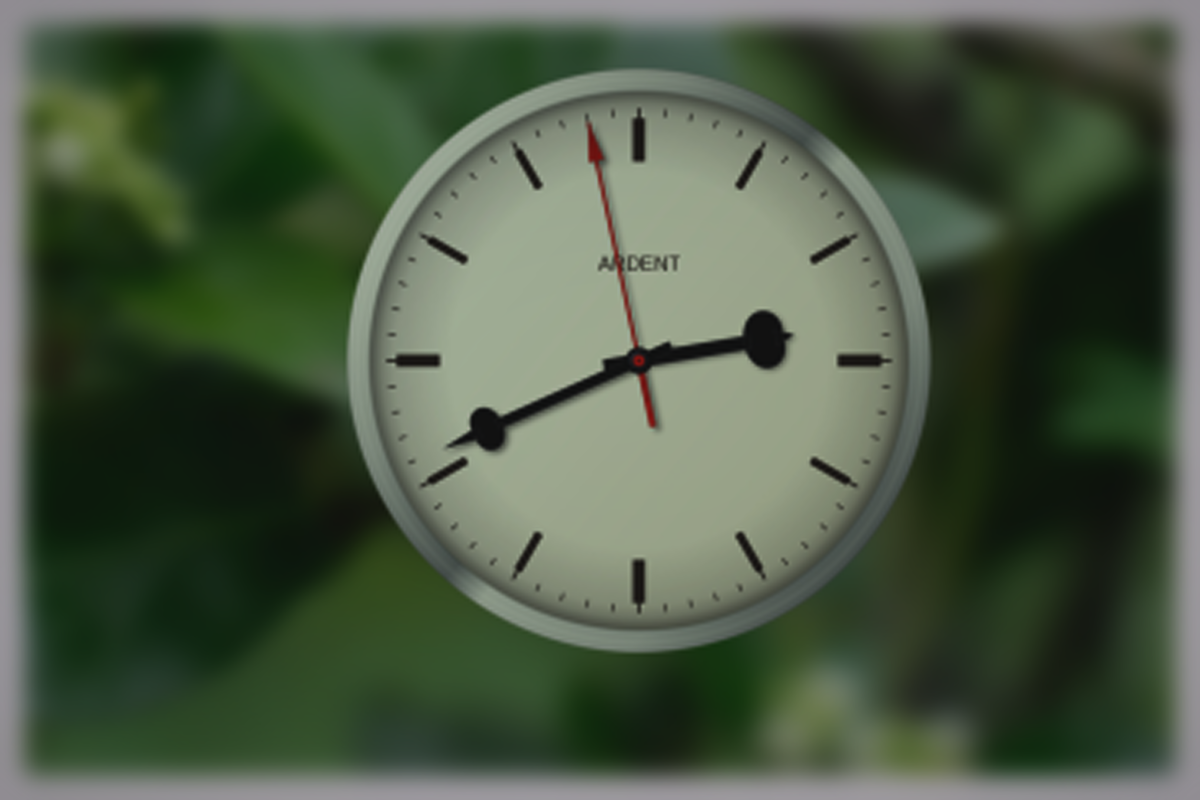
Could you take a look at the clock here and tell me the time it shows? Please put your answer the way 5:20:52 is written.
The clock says 2:40:58
